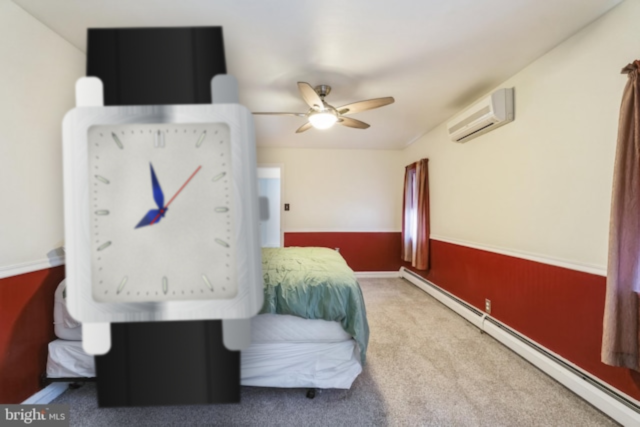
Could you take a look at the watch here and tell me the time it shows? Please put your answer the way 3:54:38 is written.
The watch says 7:58:07
